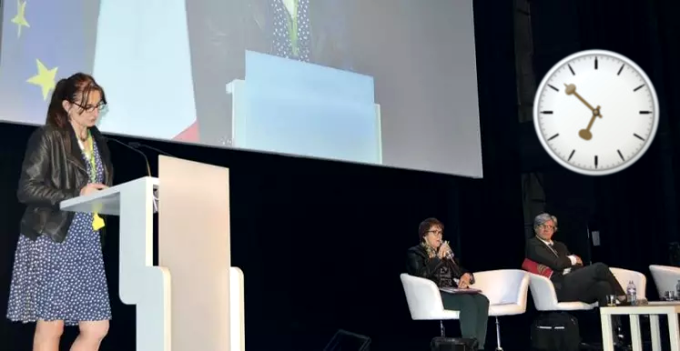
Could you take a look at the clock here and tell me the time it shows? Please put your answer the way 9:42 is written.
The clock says 6:52
